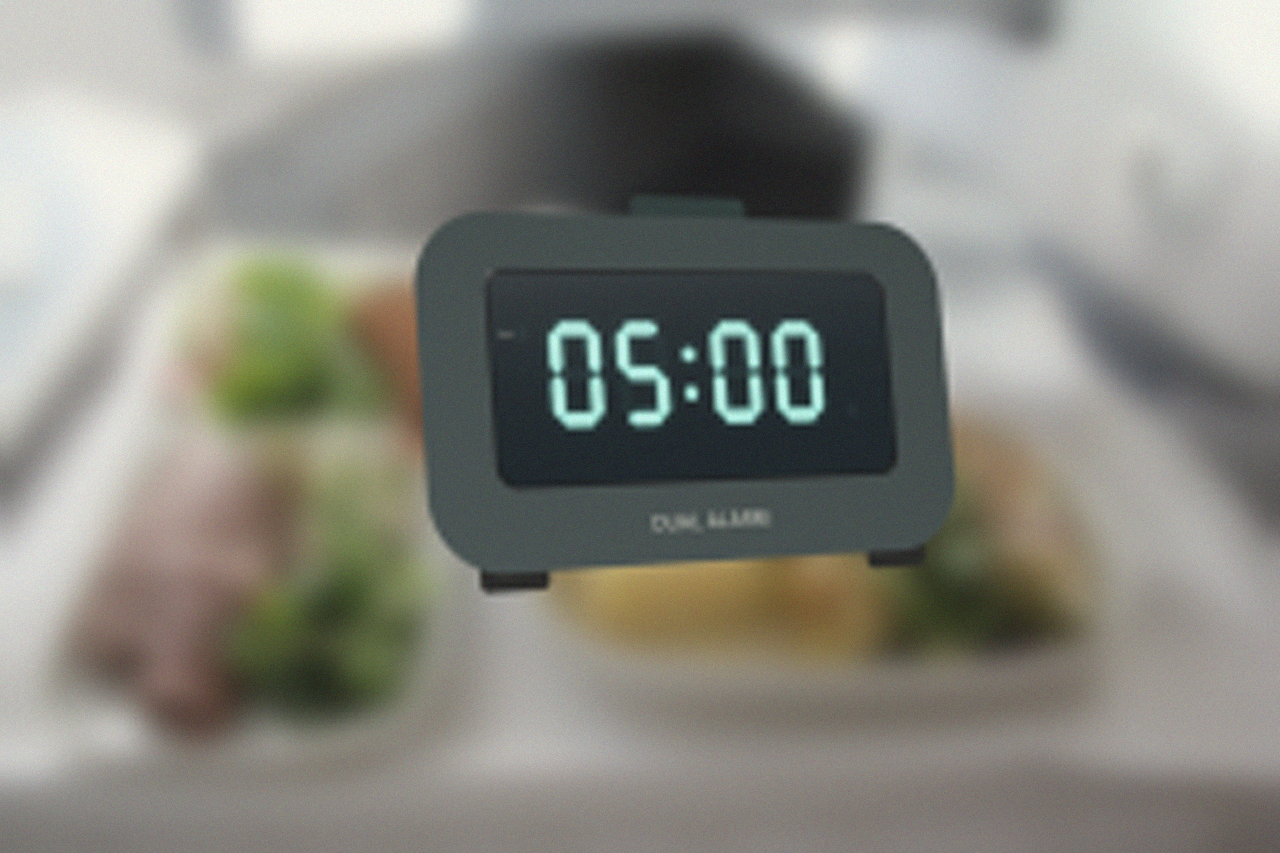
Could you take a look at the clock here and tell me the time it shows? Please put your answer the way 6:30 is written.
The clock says 5:00
